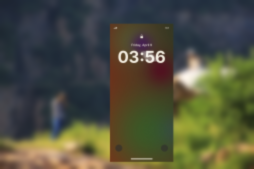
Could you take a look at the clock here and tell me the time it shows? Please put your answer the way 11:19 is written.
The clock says 3:56
